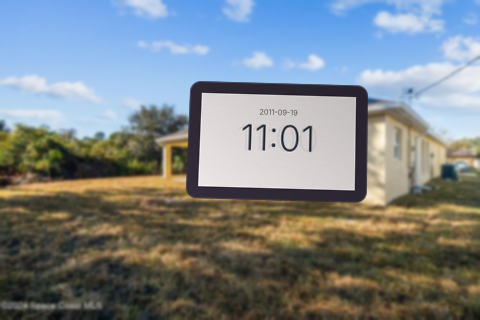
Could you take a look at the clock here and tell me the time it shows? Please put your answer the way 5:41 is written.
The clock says 11:01
